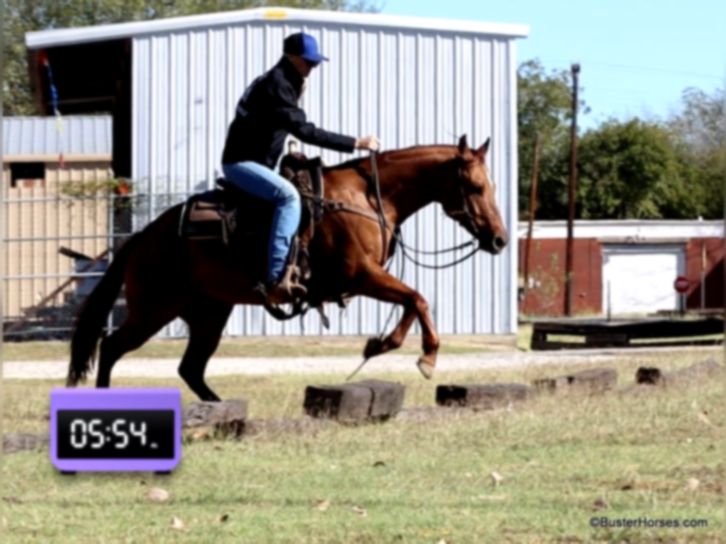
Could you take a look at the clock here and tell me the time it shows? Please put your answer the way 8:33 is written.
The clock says 5:54
